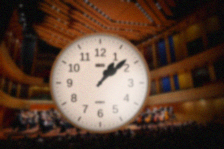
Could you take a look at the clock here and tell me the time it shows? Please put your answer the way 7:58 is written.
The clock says 1:08
